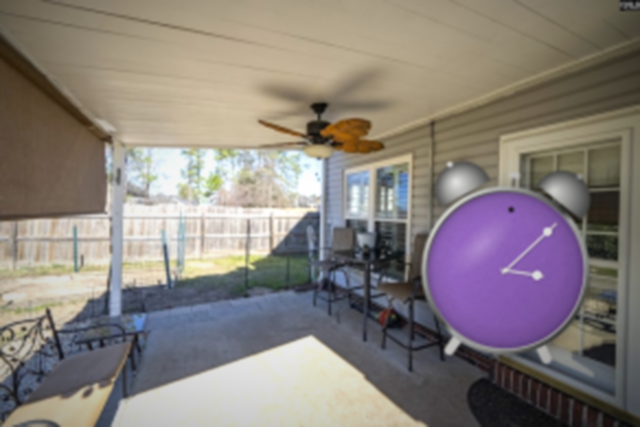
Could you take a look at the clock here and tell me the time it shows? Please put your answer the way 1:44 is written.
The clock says 3:07
